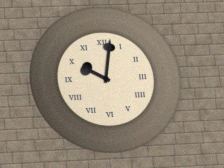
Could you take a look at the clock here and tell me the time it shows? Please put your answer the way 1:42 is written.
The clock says 10:02
